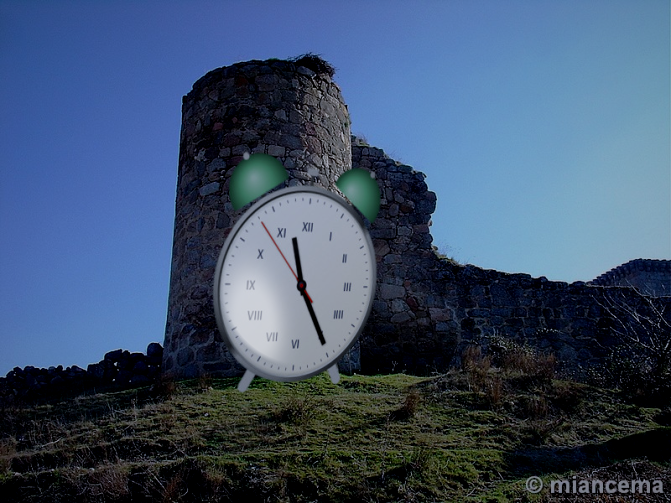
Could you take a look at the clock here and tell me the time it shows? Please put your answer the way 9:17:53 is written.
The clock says 11:24:53
